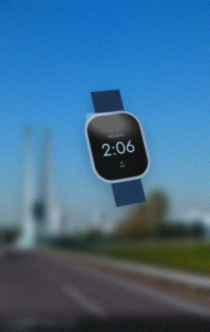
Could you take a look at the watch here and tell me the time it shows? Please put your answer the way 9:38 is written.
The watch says 2:06
